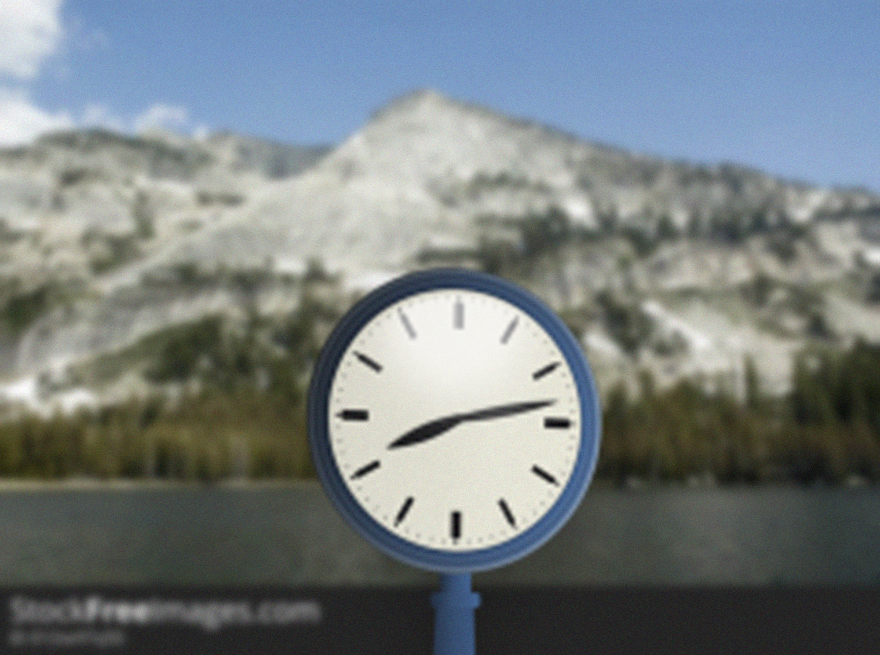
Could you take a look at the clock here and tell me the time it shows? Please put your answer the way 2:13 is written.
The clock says 8:13
